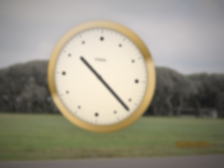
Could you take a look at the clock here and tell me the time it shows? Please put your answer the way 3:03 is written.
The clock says 10:22
